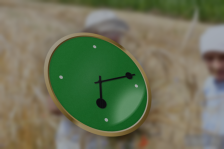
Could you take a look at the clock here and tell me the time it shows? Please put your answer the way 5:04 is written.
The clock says 6:12
